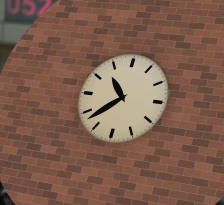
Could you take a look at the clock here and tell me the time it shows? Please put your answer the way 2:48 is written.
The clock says 10:38
